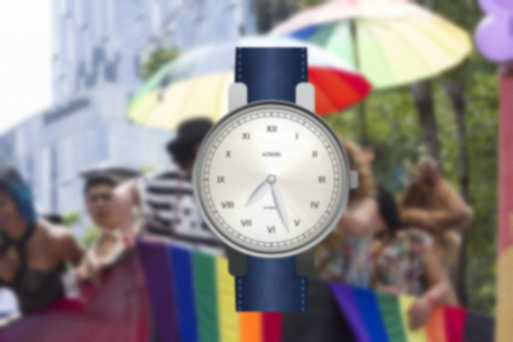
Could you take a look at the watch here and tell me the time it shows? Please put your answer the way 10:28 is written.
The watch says 7:27
